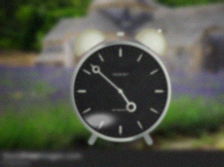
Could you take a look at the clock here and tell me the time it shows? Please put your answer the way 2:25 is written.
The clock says 4:52
